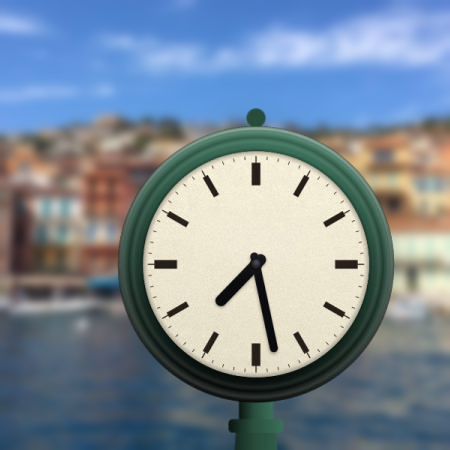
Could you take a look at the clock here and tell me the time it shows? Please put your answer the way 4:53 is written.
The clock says 7:28
